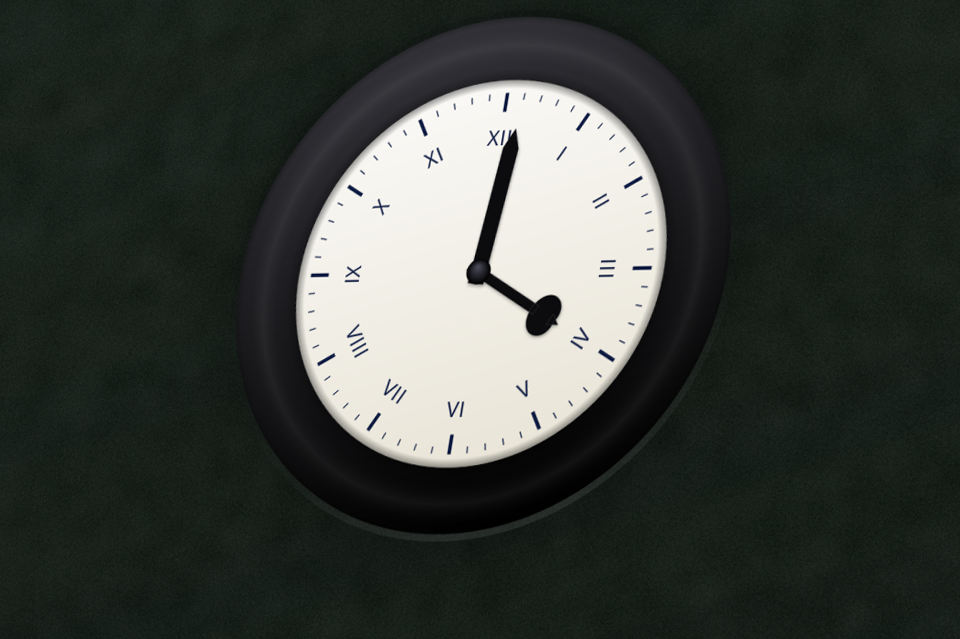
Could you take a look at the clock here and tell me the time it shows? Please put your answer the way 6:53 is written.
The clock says 4:01
